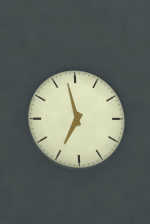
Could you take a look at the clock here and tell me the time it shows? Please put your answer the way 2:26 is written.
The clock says 6:58
